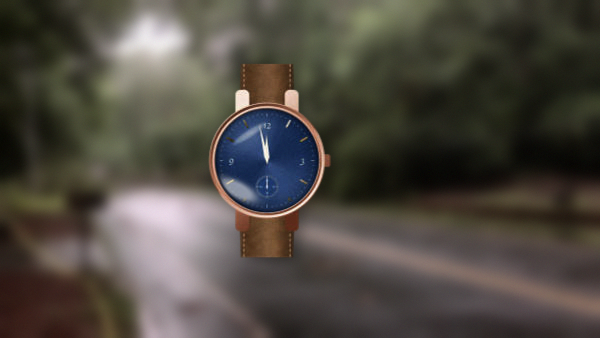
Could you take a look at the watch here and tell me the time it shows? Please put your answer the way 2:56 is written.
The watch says 11:58
